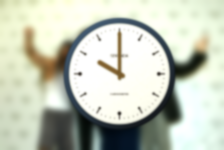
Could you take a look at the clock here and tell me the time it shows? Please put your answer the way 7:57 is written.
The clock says 10:00
